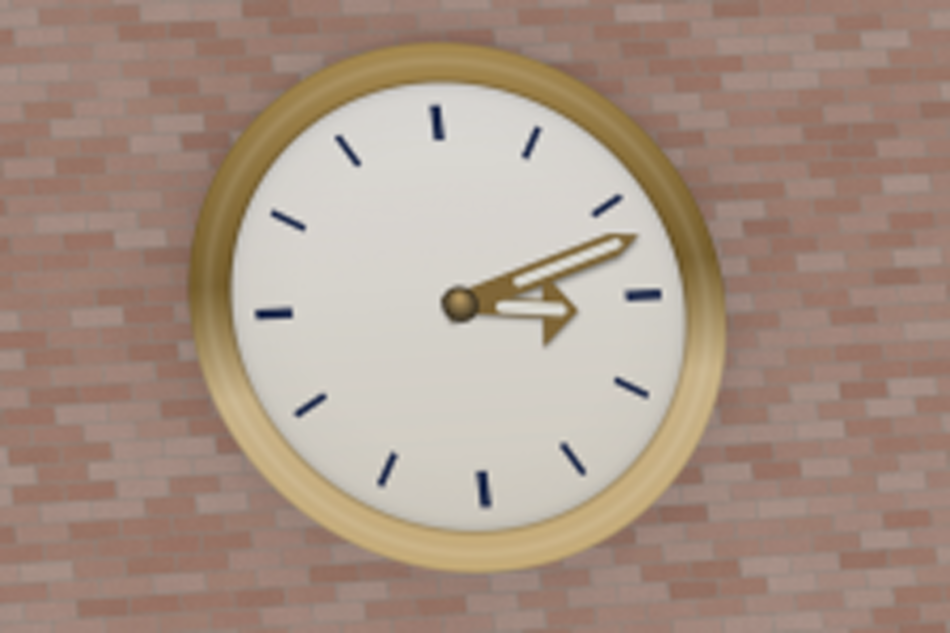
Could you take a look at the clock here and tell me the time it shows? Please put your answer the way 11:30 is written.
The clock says 3:12
